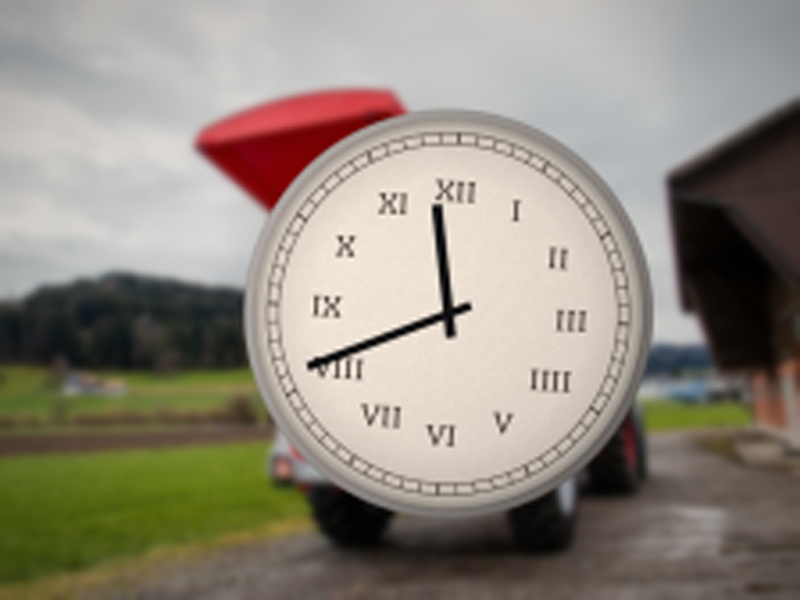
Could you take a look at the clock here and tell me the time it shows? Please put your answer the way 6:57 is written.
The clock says 11:41
